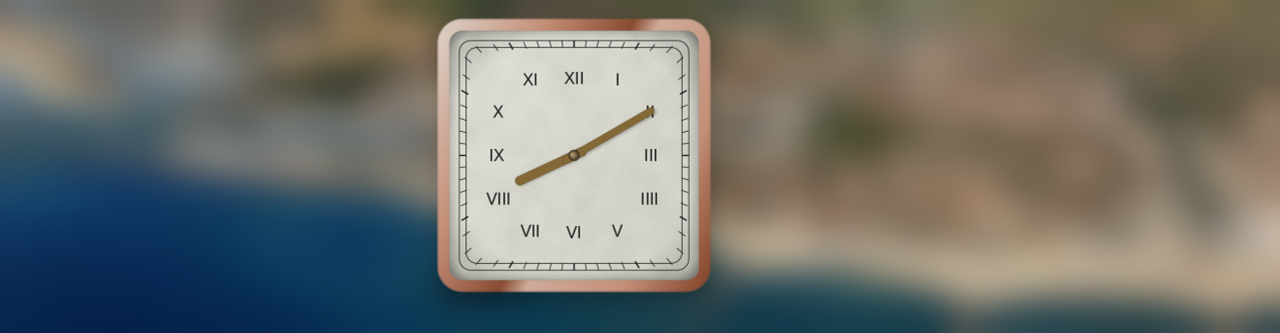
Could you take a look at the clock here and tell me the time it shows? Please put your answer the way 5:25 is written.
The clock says 8:10
